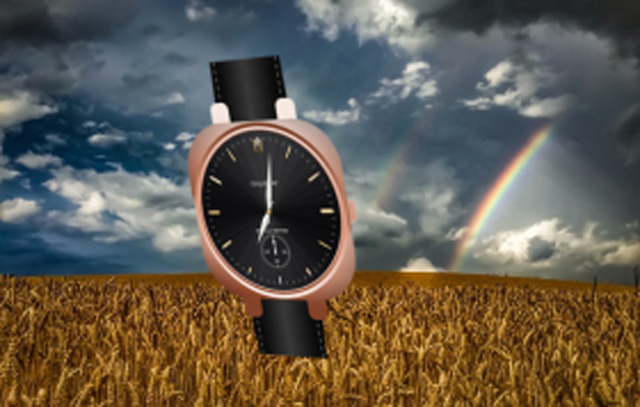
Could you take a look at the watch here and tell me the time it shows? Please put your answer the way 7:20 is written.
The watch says 7:02
